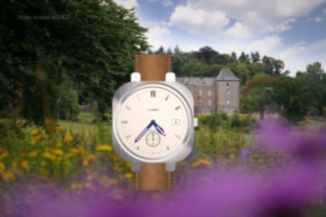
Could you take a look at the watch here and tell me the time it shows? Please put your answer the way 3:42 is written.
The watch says 4:37
